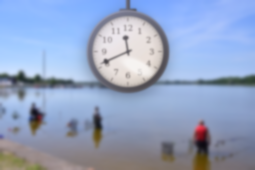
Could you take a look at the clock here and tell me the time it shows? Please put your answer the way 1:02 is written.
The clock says 11:41
